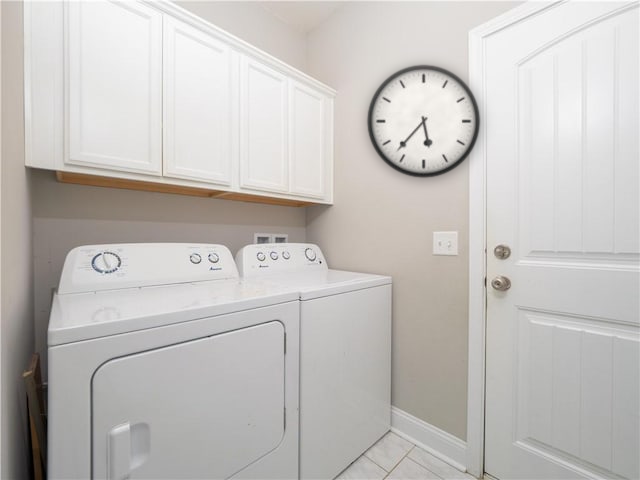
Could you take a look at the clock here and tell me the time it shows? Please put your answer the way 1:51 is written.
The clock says 5:37
